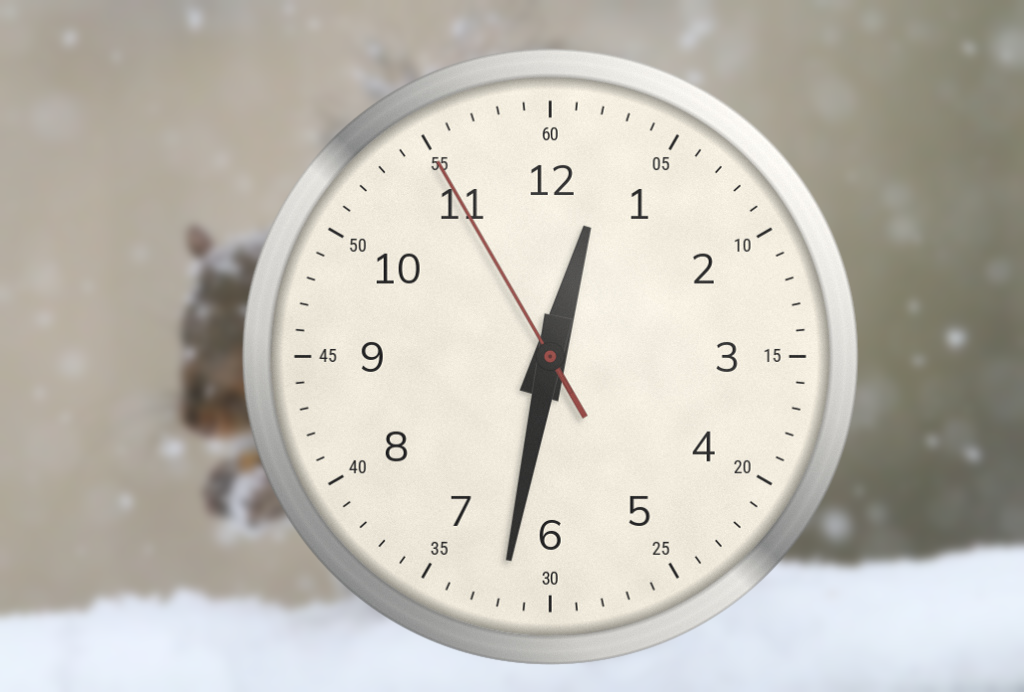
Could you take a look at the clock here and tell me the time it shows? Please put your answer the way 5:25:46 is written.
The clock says 12:31:55
